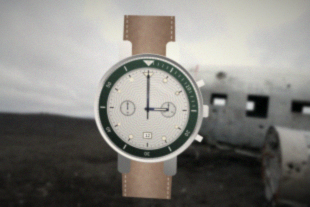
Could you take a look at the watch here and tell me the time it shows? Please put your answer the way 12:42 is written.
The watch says 3:00
